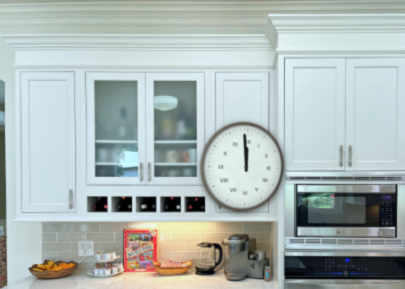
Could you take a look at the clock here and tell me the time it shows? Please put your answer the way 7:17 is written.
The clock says 11:59
